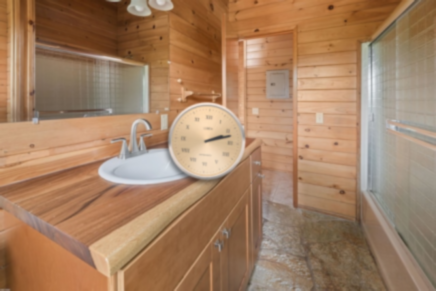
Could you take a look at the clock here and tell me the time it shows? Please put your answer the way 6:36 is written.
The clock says 2:12
